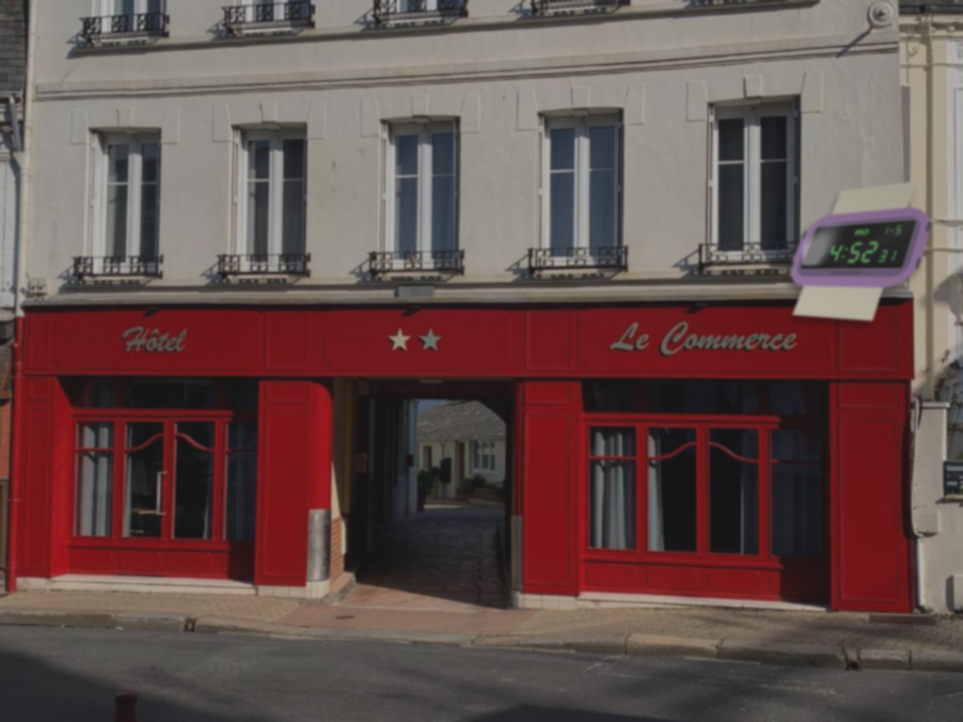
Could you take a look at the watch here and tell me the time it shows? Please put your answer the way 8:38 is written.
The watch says 4:52
